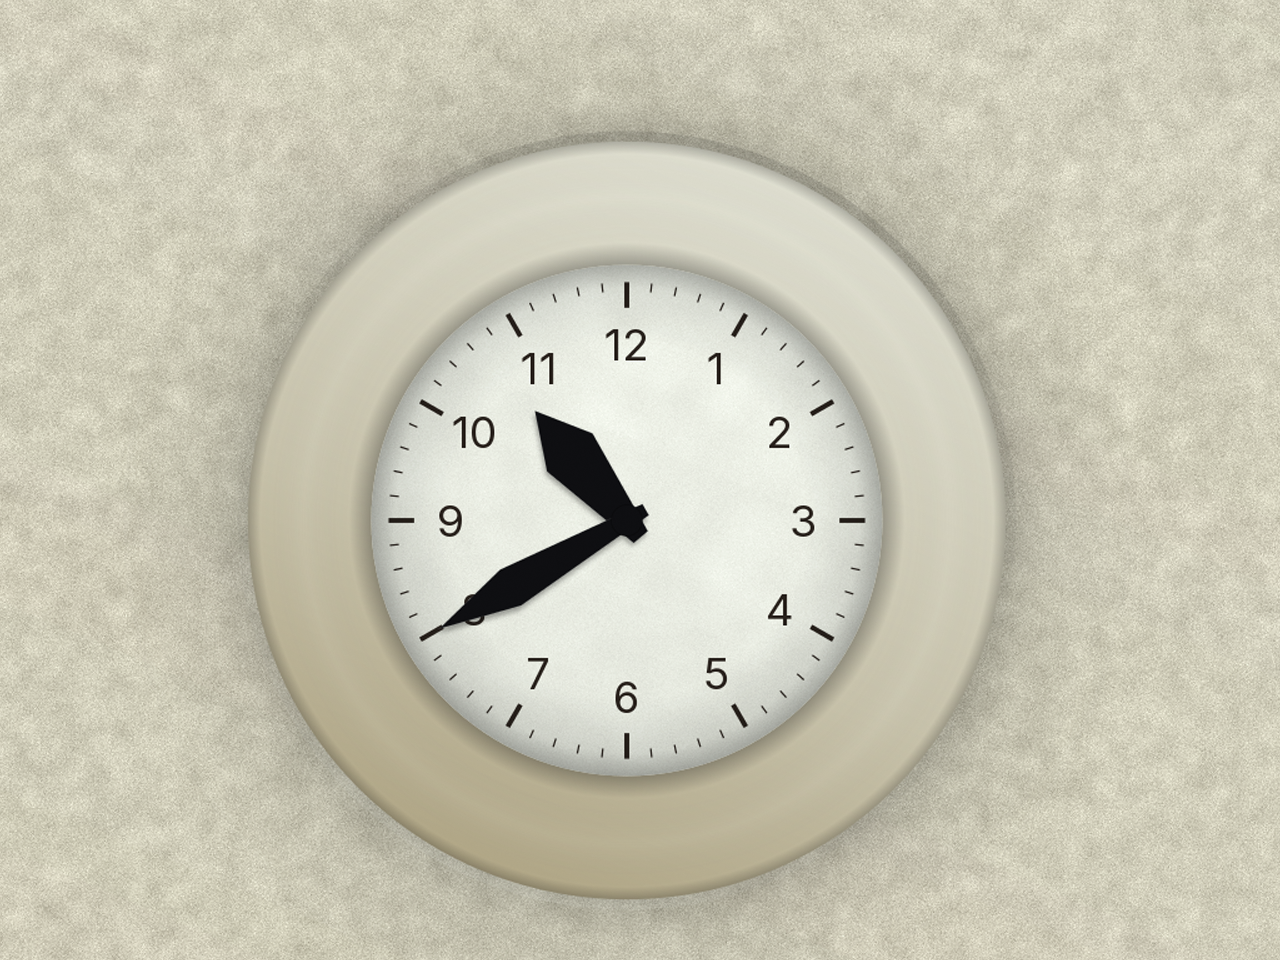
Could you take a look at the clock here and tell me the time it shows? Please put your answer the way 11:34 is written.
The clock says 10:40
